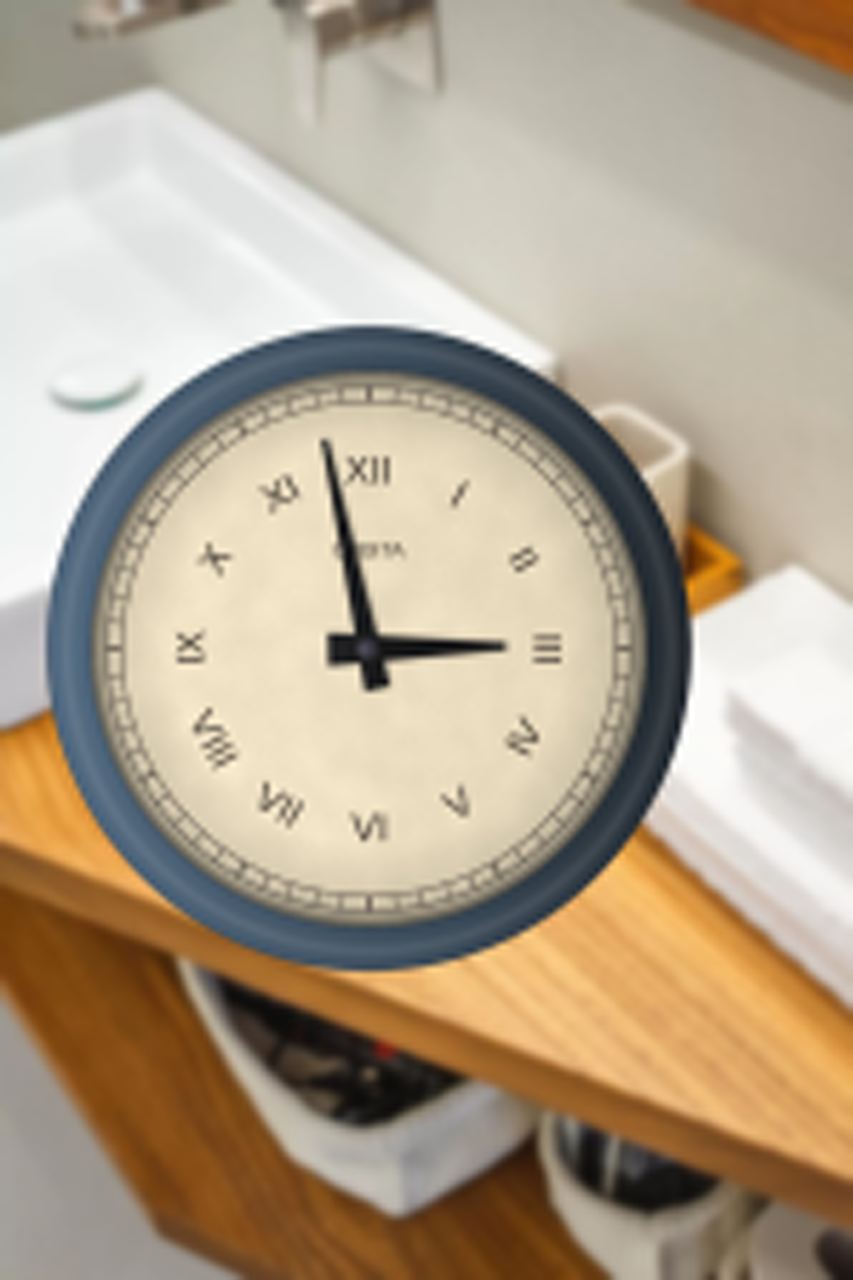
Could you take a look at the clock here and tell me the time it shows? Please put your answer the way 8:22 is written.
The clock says 2:58
